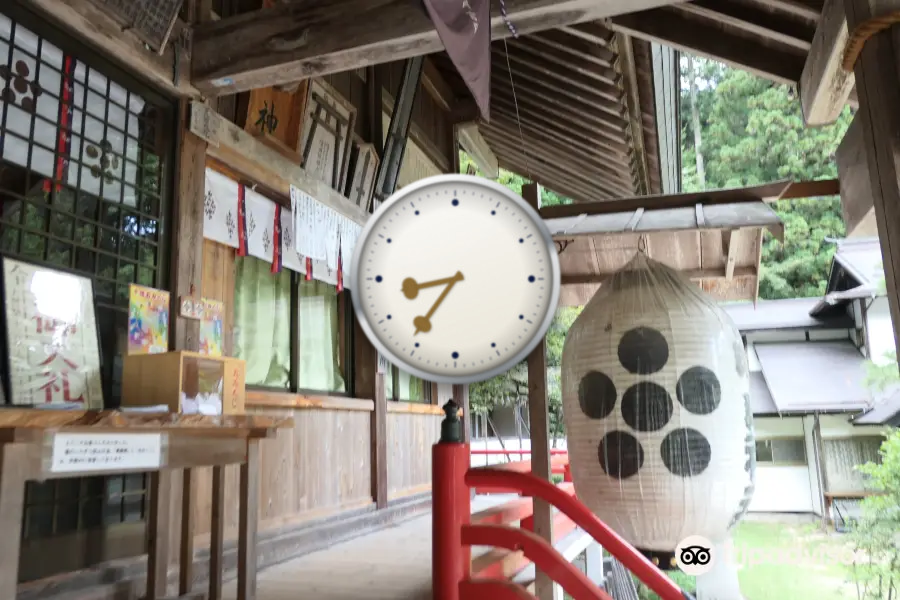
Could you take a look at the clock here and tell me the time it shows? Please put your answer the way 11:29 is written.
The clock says 8:36
